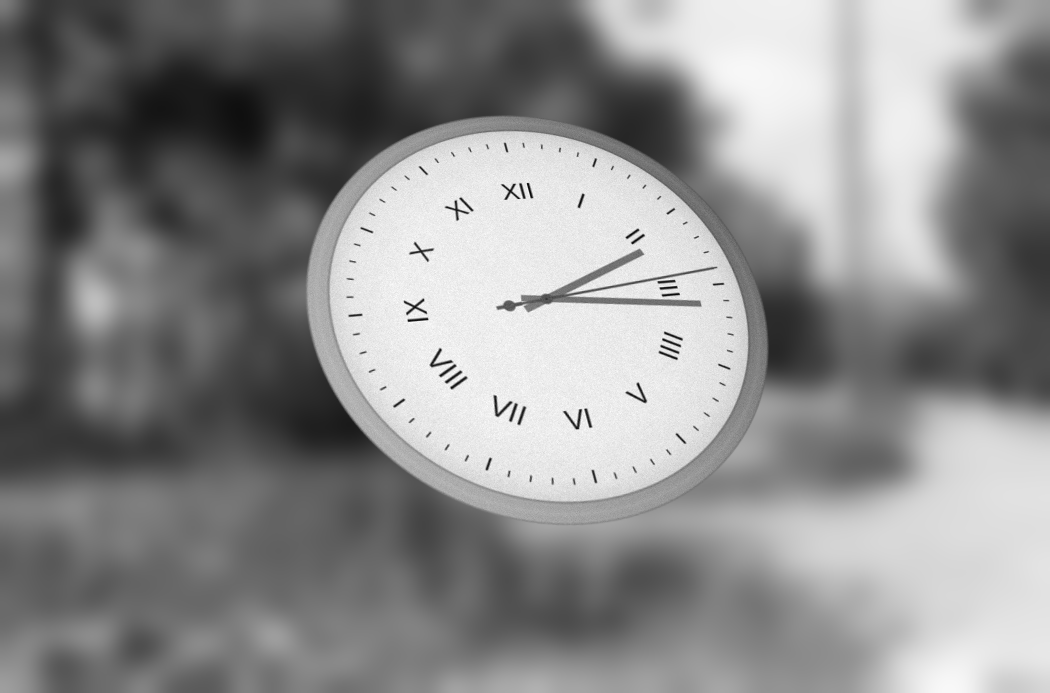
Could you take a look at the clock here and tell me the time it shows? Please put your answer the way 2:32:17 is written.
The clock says 2:16:14
